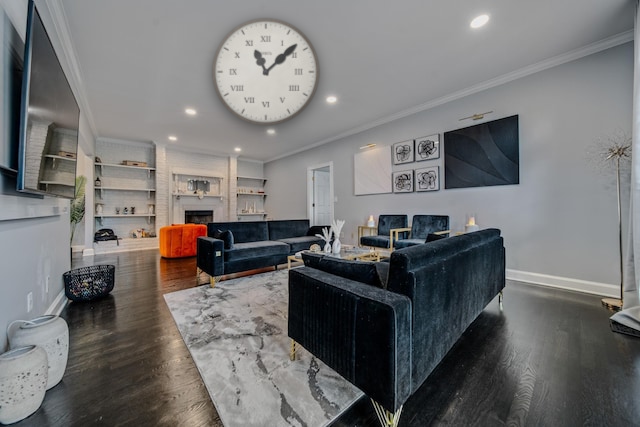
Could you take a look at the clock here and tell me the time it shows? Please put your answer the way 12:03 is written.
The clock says 11:08
